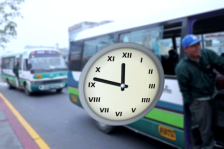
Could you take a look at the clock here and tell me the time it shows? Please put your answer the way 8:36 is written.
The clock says 11:47
